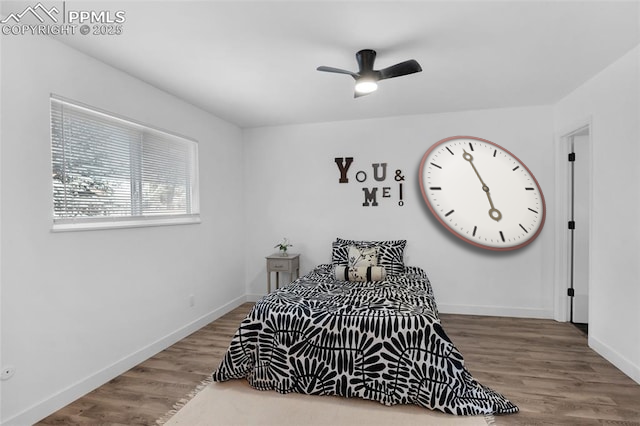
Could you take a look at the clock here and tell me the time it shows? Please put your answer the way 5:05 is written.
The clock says 5:58
